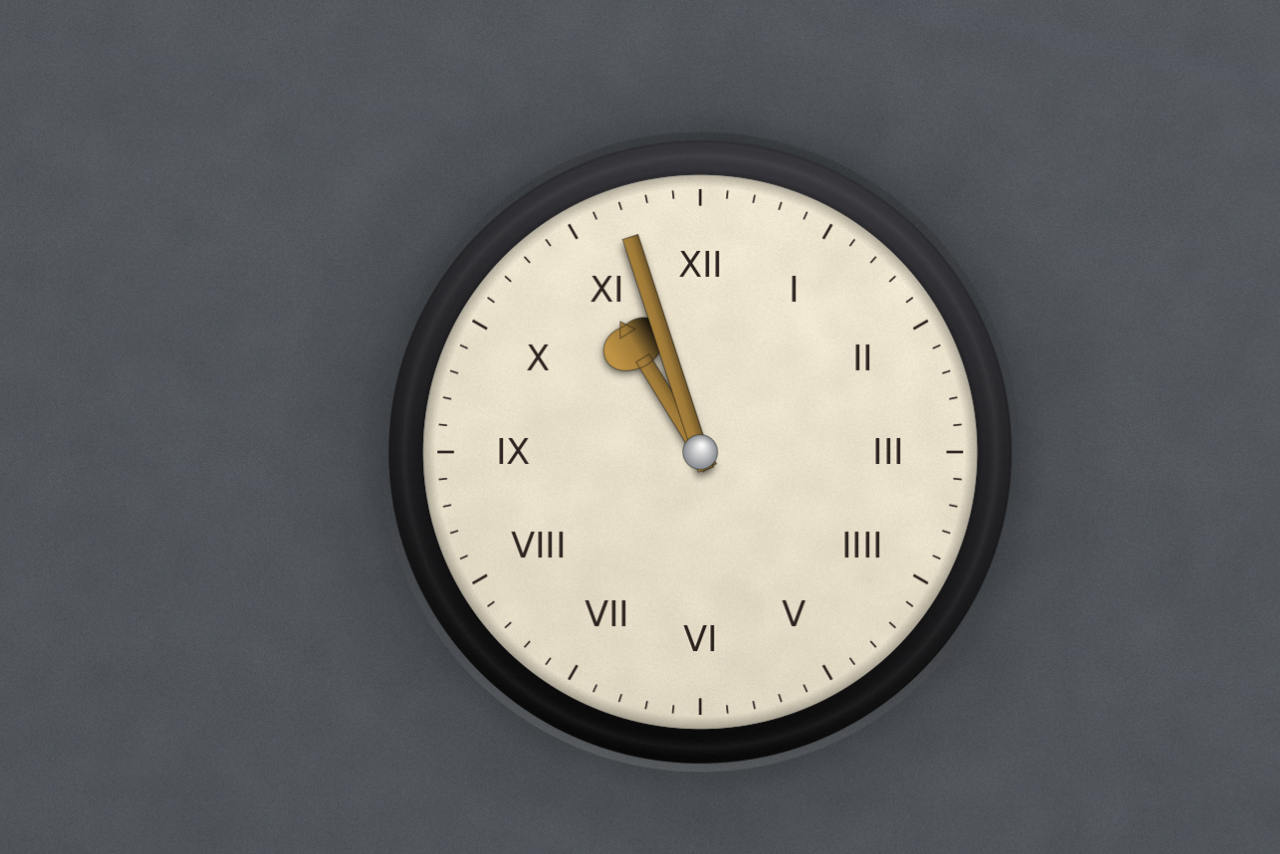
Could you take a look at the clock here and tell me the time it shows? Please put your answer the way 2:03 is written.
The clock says 10:57
